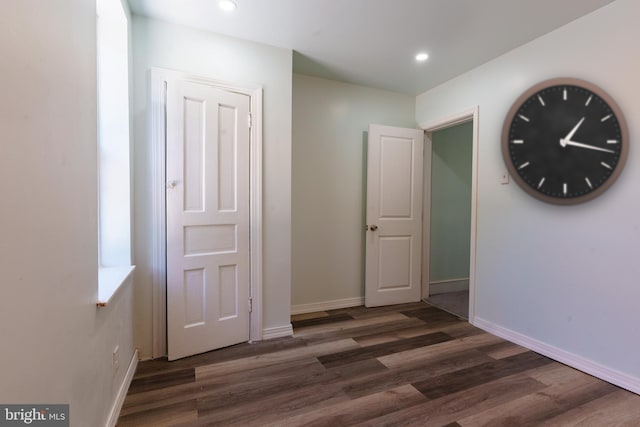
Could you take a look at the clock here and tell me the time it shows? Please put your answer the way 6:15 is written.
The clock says 1:17
